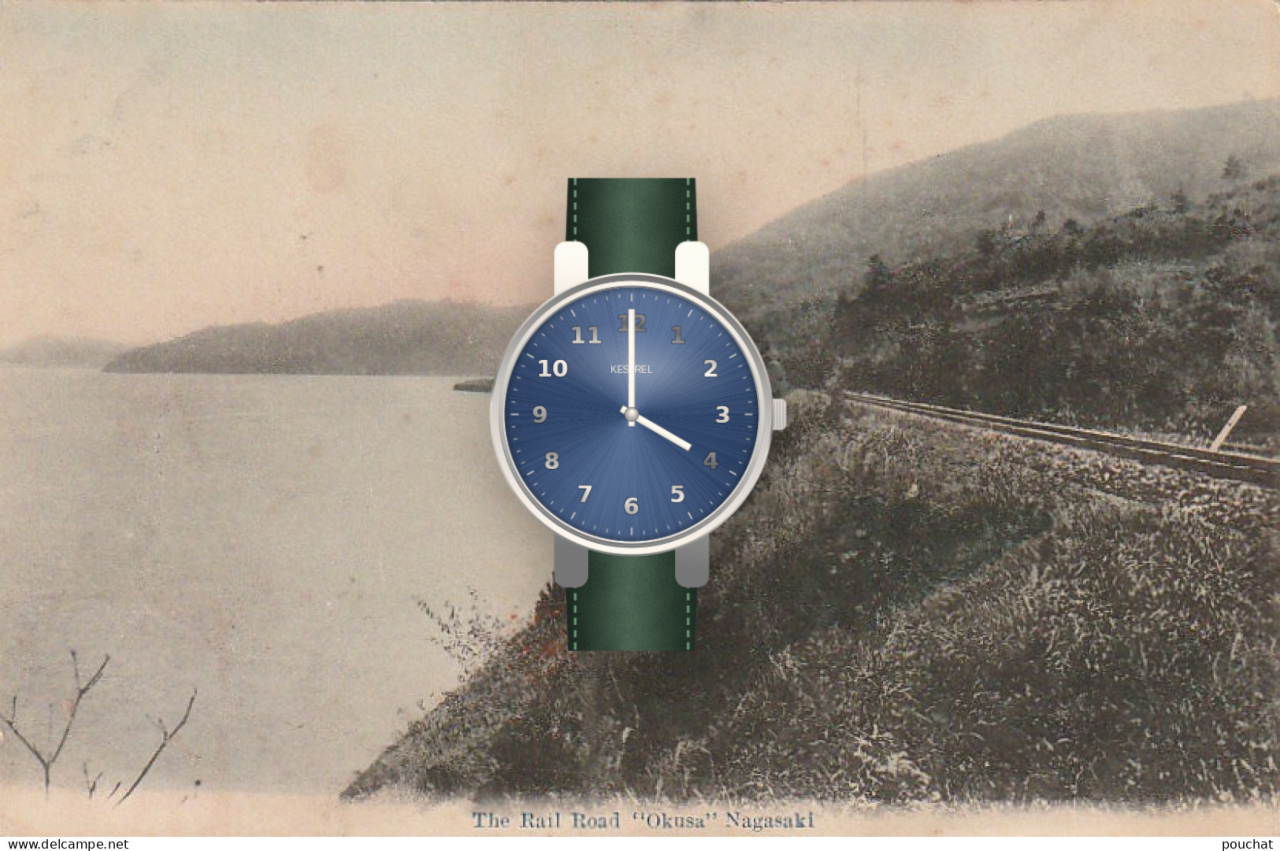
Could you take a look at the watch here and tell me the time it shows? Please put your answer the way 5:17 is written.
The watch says 4:00
